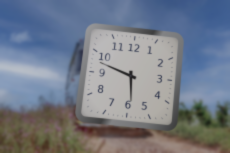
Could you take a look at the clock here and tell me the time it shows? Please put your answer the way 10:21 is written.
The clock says 5:48
